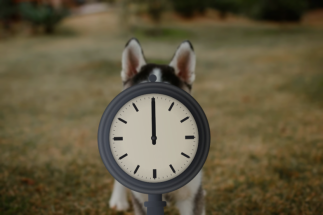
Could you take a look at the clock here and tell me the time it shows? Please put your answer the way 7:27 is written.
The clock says 12:00
